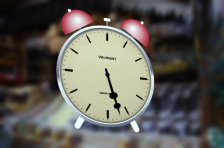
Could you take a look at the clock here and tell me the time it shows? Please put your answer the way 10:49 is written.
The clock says 5:27
